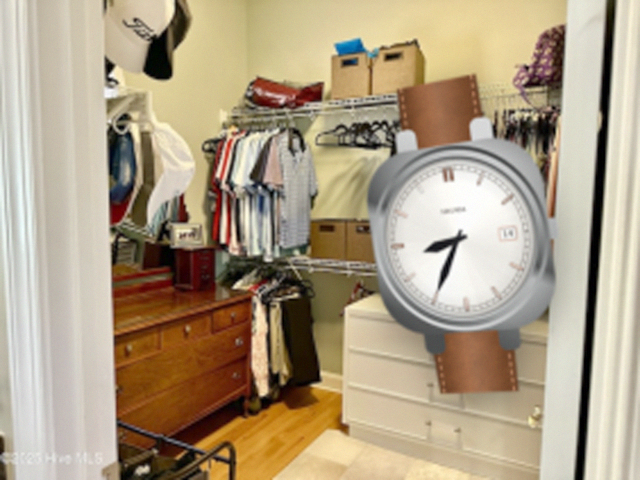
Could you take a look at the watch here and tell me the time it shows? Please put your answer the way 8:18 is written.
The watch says 8:35
